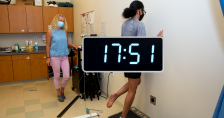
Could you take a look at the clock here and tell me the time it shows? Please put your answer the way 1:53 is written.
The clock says 17:51
